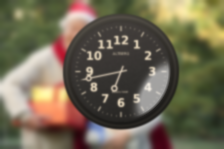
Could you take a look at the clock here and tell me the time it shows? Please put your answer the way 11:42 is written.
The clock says 6:43
